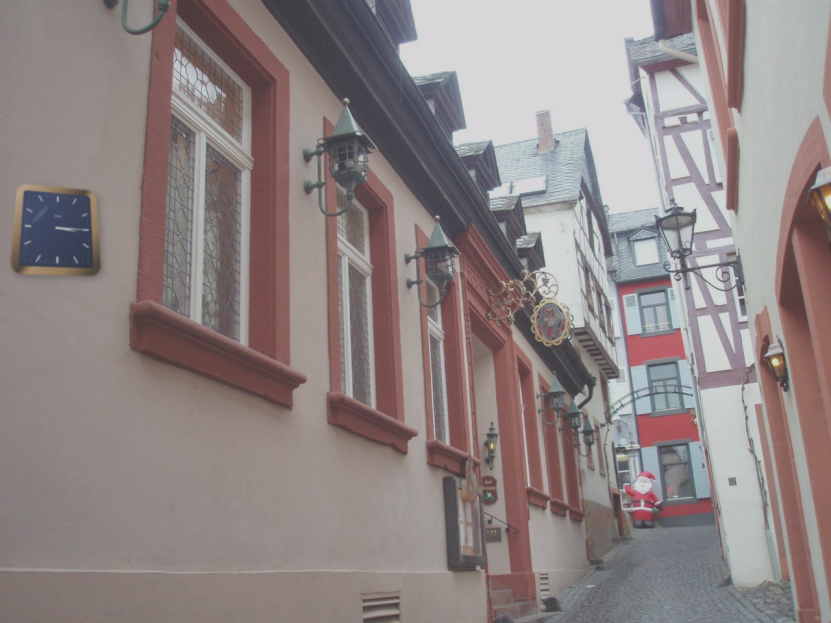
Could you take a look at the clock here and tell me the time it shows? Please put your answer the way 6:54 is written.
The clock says 3:15
